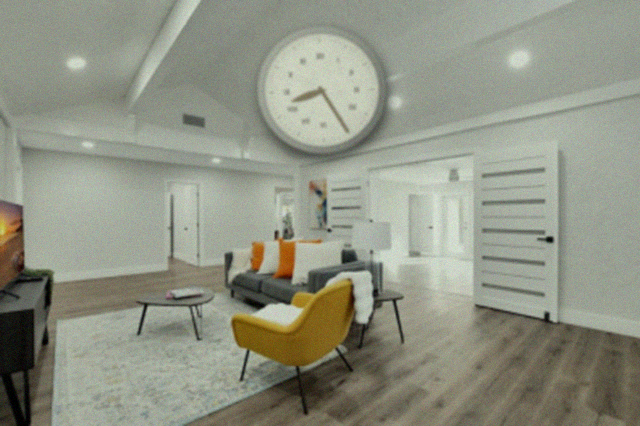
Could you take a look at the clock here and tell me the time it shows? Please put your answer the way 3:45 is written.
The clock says 8:25
